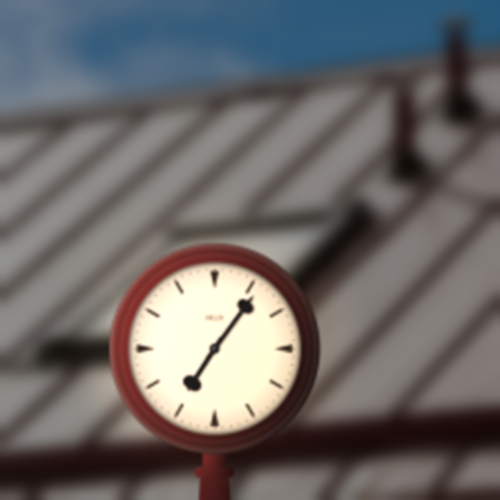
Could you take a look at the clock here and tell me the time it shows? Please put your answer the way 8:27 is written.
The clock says 7:06
